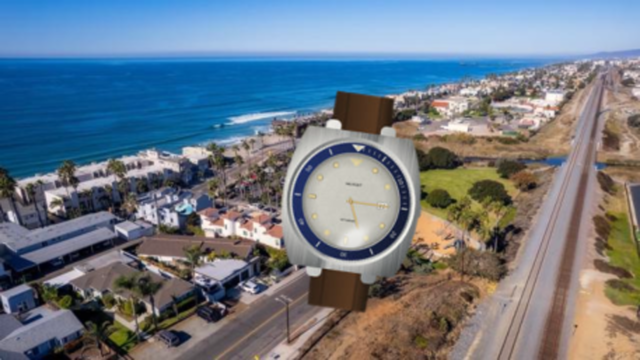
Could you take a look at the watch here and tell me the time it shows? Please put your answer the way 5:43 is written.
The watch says 5:15
